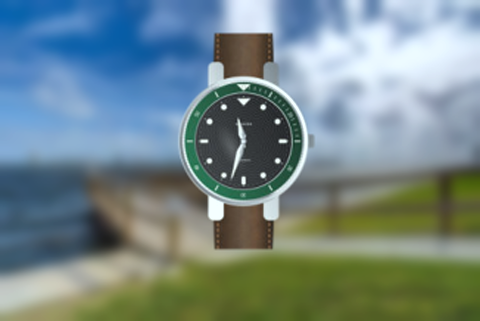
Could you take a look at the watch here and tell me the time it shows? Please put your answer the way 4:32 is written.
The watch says 11:33
